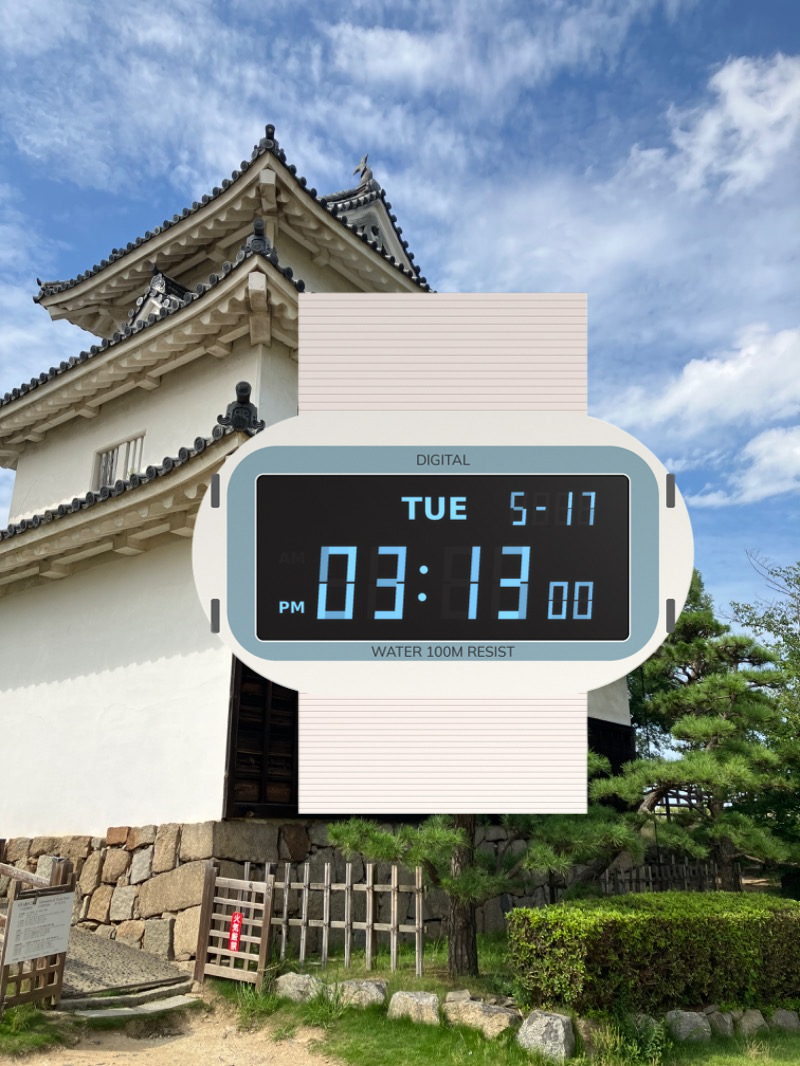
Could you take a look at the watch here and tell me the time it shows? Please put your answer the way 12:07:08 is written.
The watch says 3:13:00
